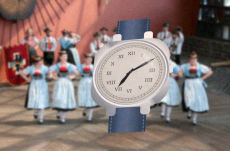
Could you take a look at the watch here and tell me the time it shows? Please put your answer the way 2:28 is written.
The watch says 7:10
